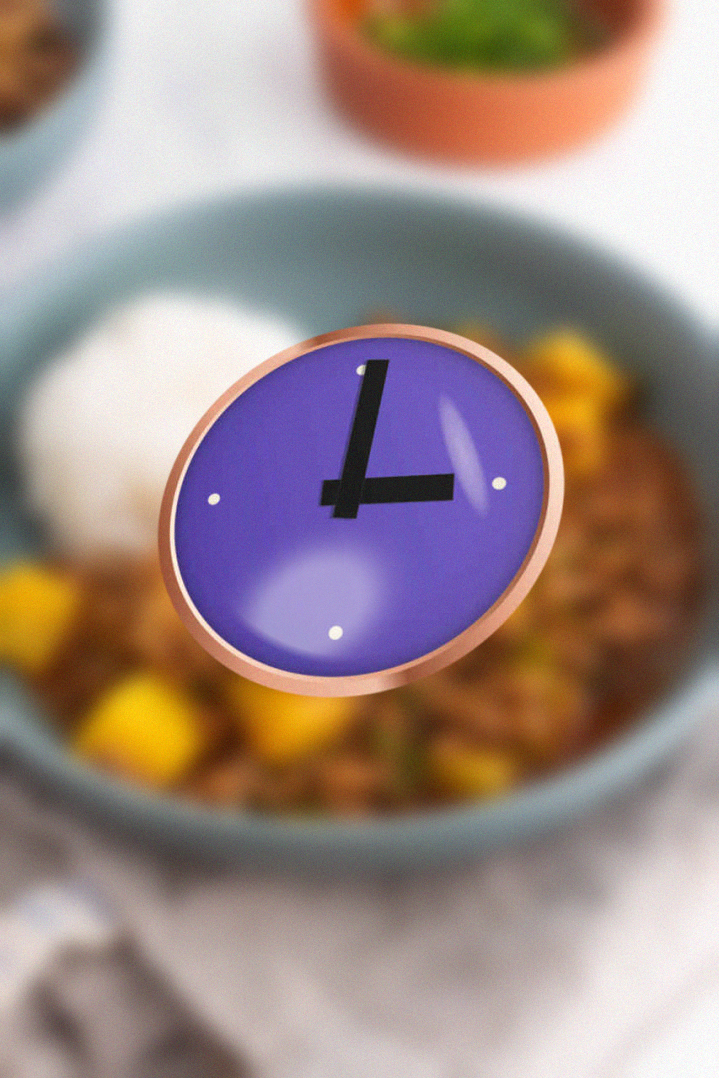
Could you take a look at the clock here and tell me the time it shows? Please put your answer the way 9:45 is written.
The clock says 3:01
